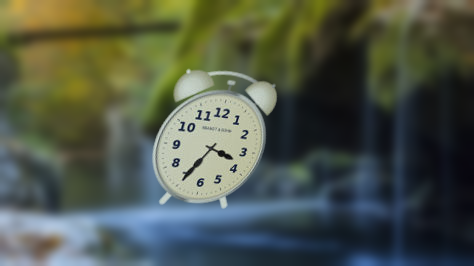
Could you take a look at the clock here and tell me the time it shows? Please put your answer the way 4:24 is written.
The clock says 3:35
